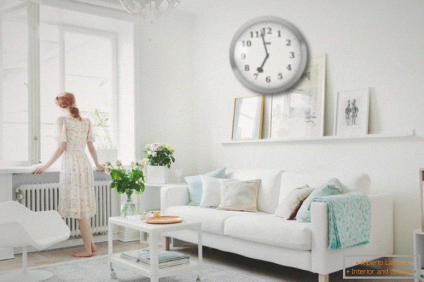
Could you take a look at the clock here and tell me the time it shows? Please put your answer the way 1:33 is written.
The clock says 6:58
